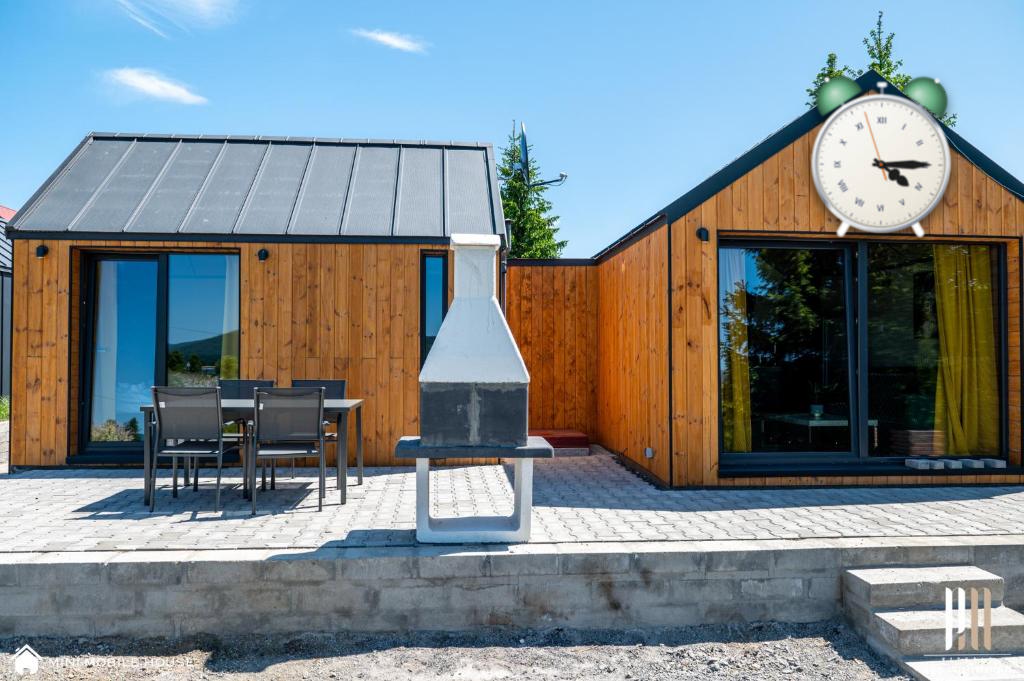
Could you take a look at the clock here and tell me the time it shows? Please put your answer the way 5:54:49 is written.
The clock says 4:14:57
